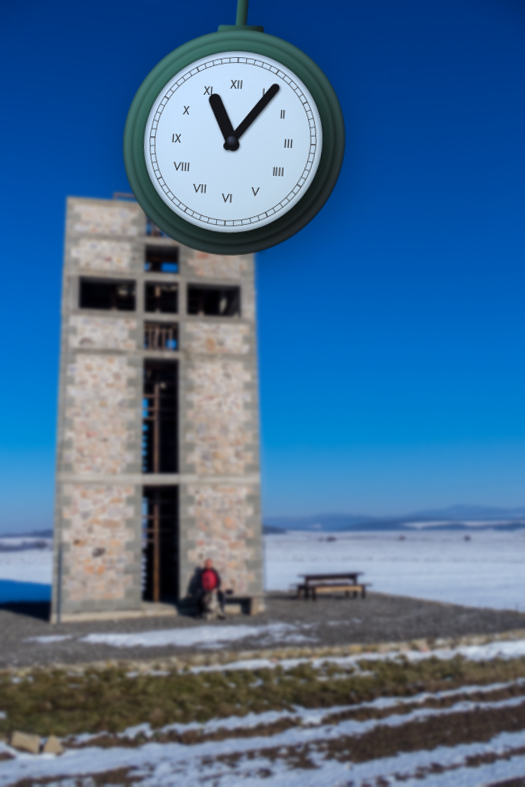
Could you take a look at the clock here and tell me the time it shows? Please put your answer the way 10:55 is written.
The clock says 11:06
